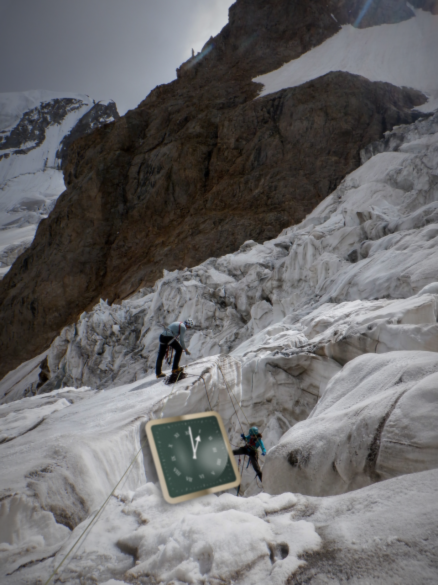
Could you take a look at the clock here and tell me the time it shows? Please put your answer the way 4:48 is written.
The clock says 1:01
